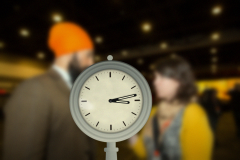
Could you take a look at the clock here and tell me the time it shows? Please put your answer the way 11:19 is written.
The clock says 3:13
